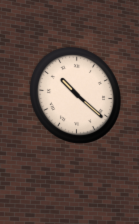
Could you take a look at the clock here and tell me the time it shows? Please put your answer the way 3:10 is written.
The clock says 10:21
